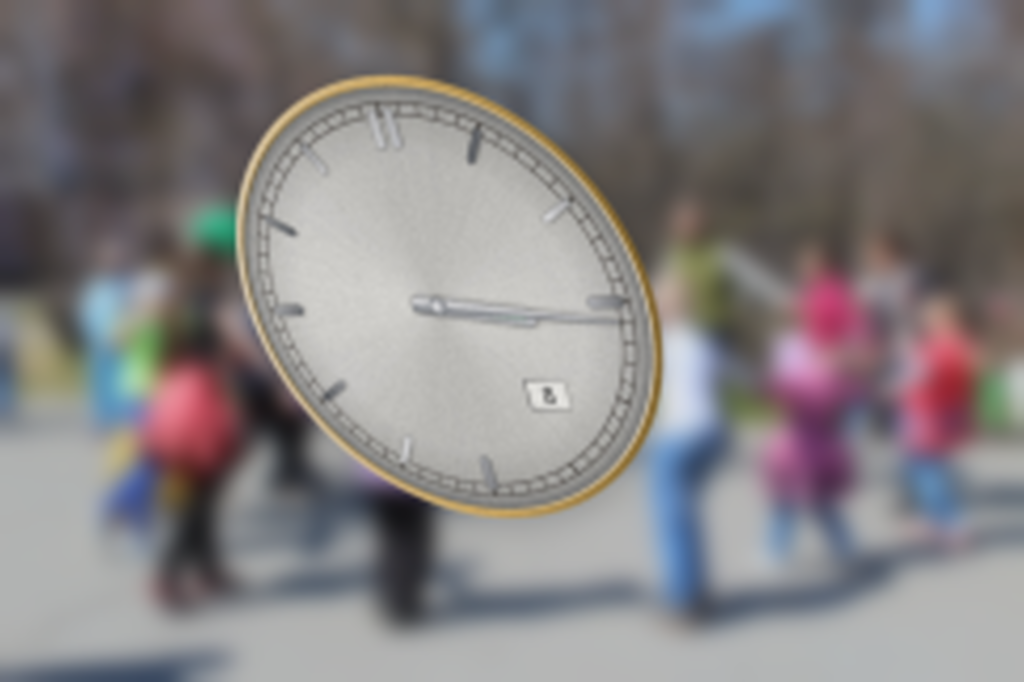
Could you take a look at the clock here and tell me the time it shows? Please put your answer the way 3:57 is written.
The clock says 3:16
